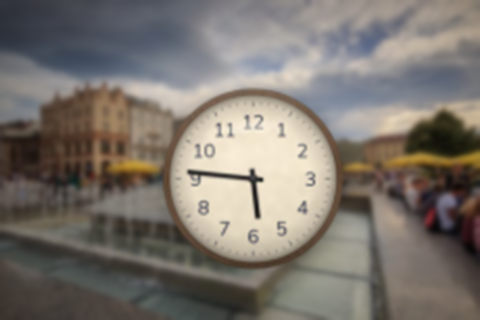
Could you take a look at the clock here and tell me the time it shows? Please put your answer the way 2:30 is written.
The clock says 5:46
